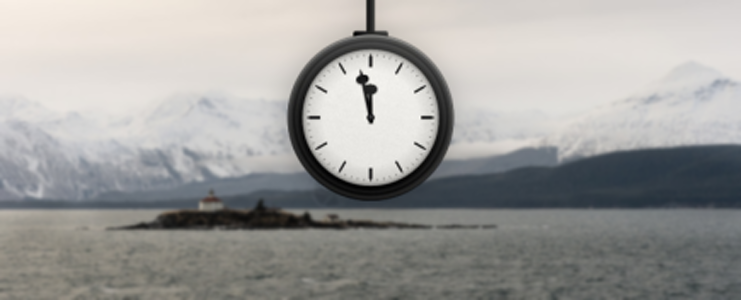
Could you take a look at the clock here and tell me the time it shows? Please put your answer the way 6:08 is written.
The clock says 11:58
